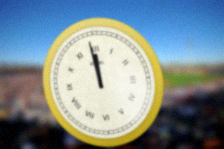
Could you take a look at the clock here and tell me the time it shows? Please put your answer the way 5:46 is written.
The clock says 11:59
